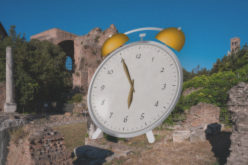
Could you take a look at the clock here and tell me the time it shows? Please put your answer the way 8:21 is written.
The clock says 5:55
